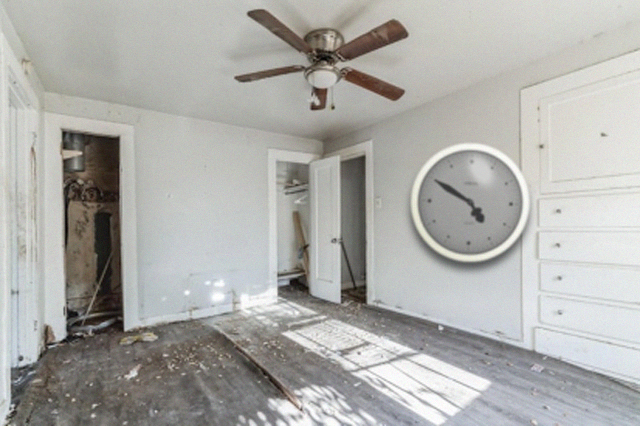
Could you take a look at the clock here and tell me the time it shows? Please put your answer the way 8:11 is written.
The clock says 4:50
